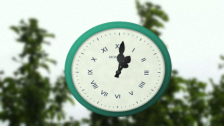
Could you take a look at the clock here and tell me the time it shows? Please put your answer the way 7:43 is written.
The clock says 1:01
